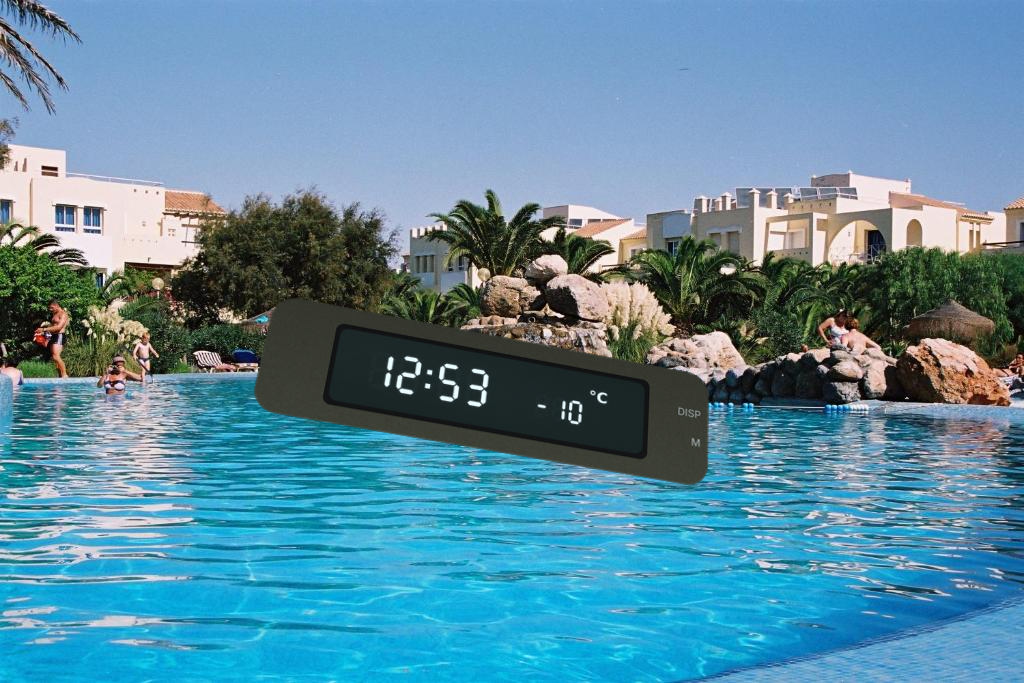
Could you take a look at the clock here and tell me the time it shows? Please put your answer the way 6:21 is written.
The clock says 12:53
